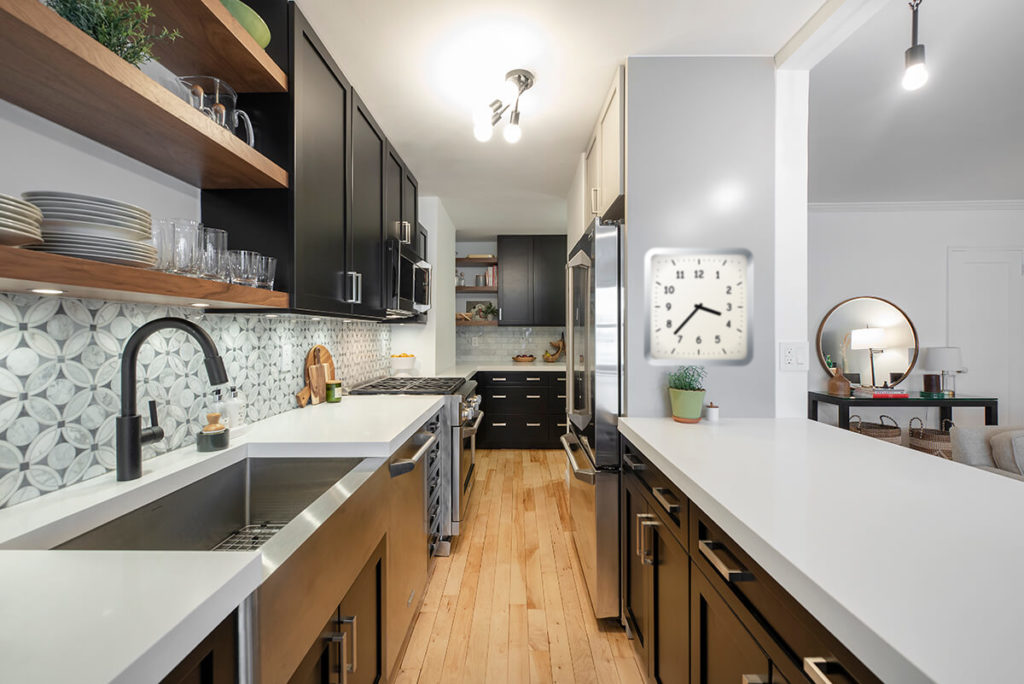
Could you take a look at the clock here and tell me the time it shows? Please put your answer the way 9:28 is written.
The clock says 3:37
